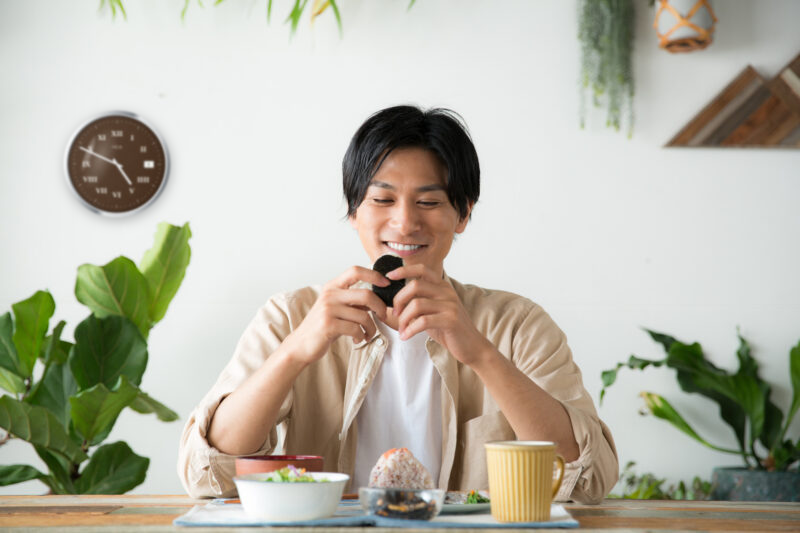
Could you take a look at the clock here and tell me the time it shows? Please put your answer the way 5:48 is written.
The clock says 4:49
